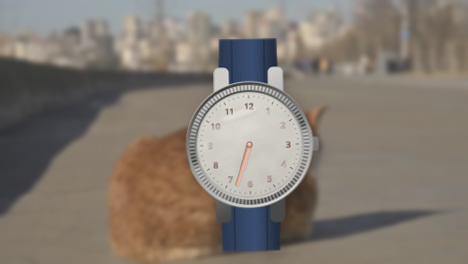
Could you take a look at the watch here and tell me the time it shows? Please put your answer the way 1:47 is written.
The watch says 6:33
